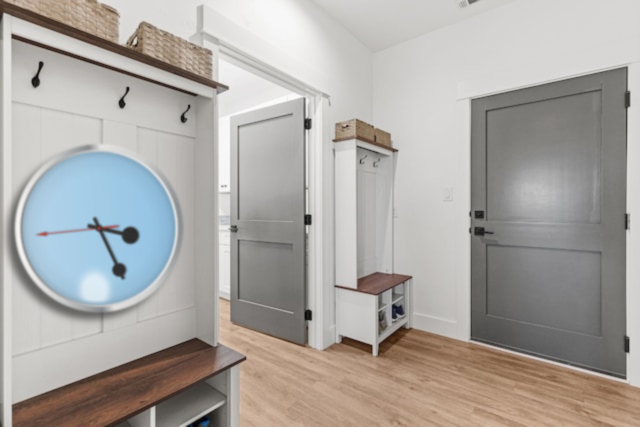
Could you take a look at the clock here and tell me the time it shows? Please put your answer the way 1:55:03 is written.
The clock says 3:25:44
